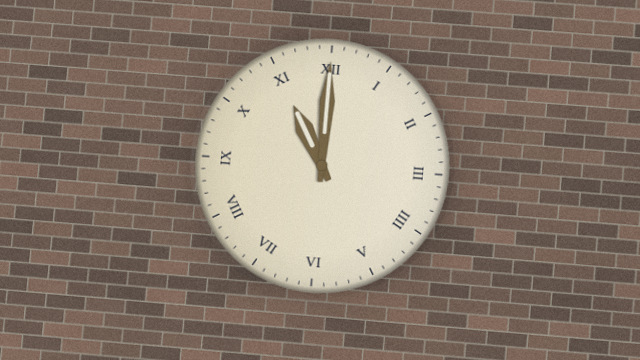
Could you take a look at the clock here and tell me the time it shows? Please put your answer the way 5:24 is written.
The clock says 11:00
